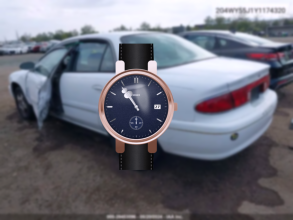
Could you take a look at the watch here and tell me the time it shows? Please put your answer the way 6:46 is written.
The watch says 10:54
